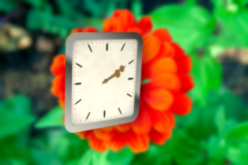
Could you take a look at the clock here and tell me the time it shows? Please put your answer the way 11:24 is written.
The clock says 2:10
